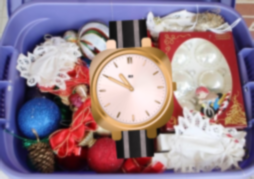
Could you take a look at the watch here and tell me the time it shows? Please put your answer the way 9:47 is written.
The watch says 10:50
